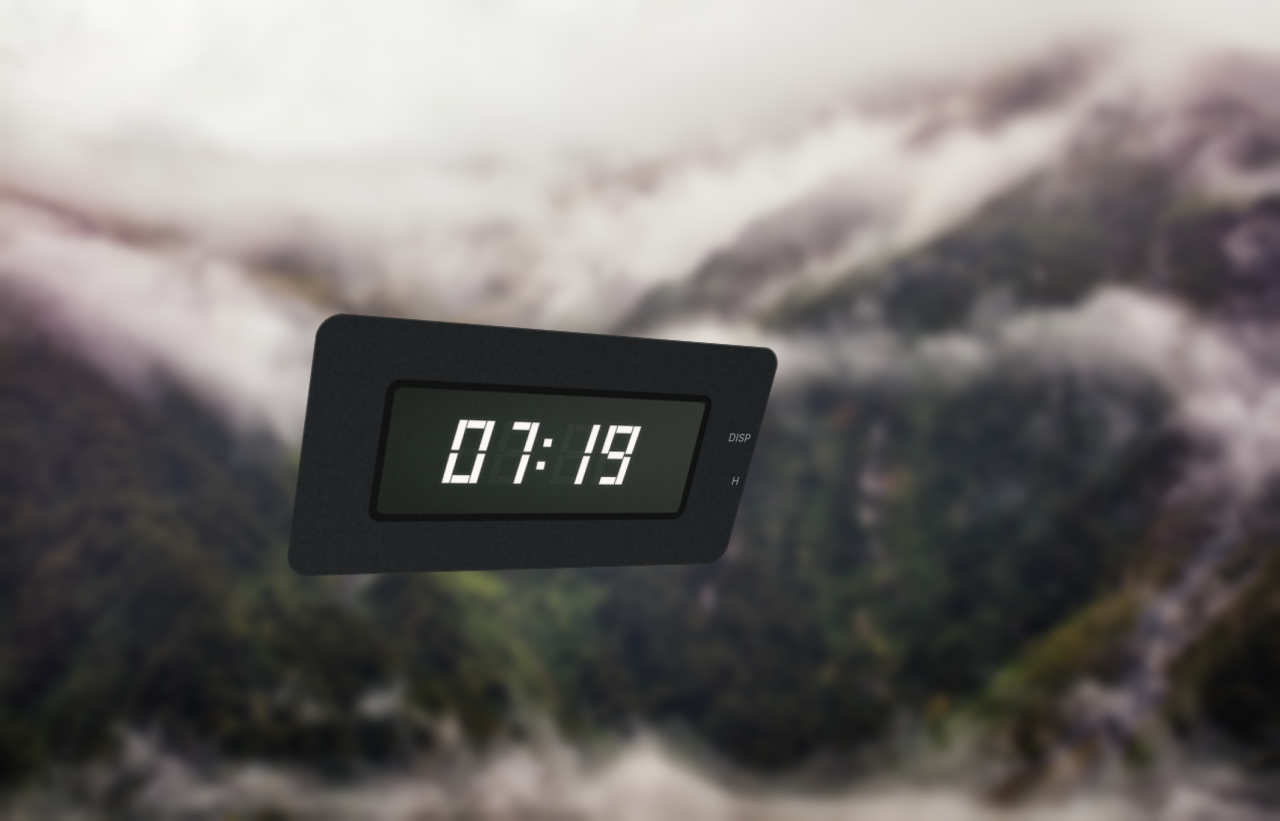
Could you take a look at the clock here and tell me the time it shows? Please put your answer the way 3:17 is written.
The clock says 7:19
